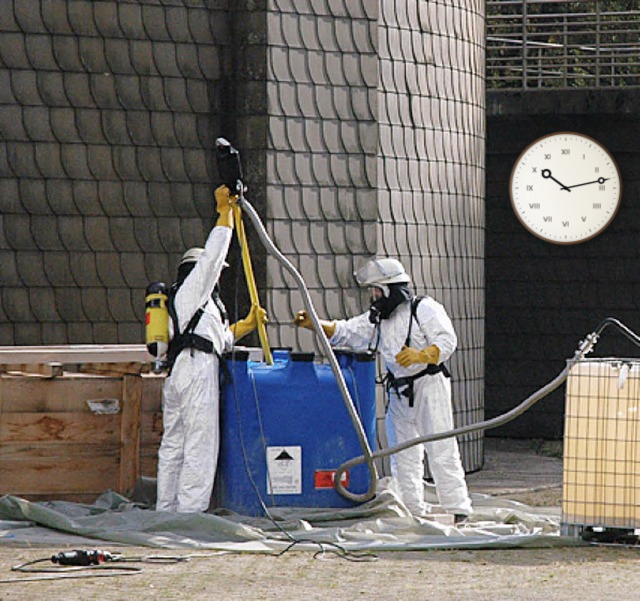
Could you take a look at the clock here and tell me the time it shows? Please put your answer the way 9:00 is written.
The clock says 10:13
